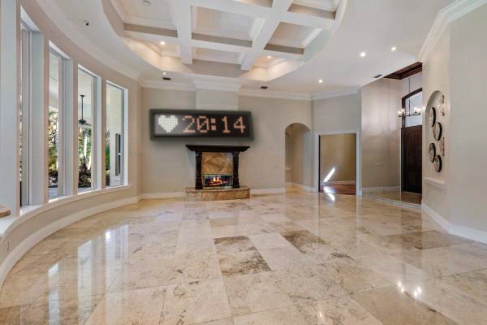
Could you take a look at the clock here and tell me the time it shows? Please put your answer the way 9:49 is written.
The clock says 20:14
